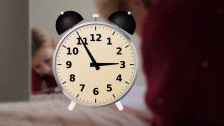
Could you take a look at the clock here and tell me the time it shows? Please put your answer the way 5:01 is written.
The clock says 2:55
